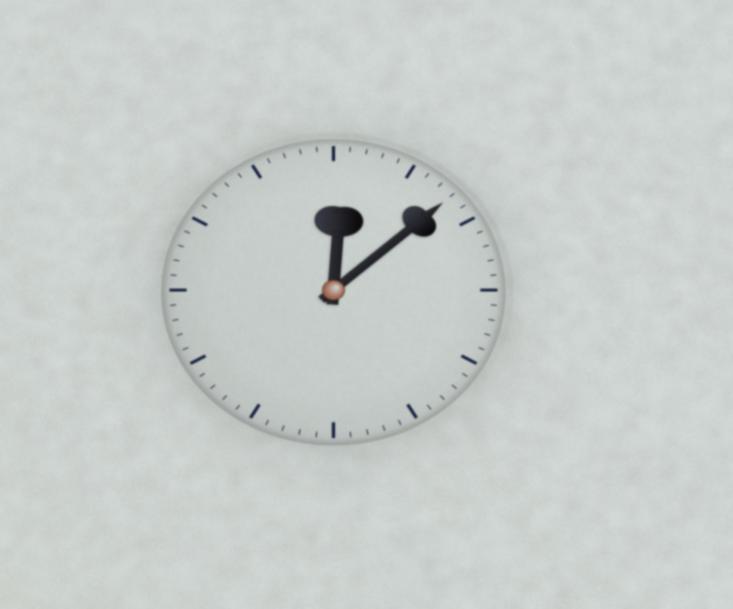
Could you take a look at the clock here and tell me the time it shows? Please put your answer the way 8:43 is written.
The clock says 12:08
